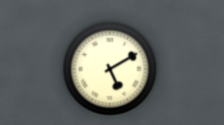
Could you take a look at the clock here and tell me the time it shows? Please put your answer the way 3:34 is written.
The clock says 5:10
